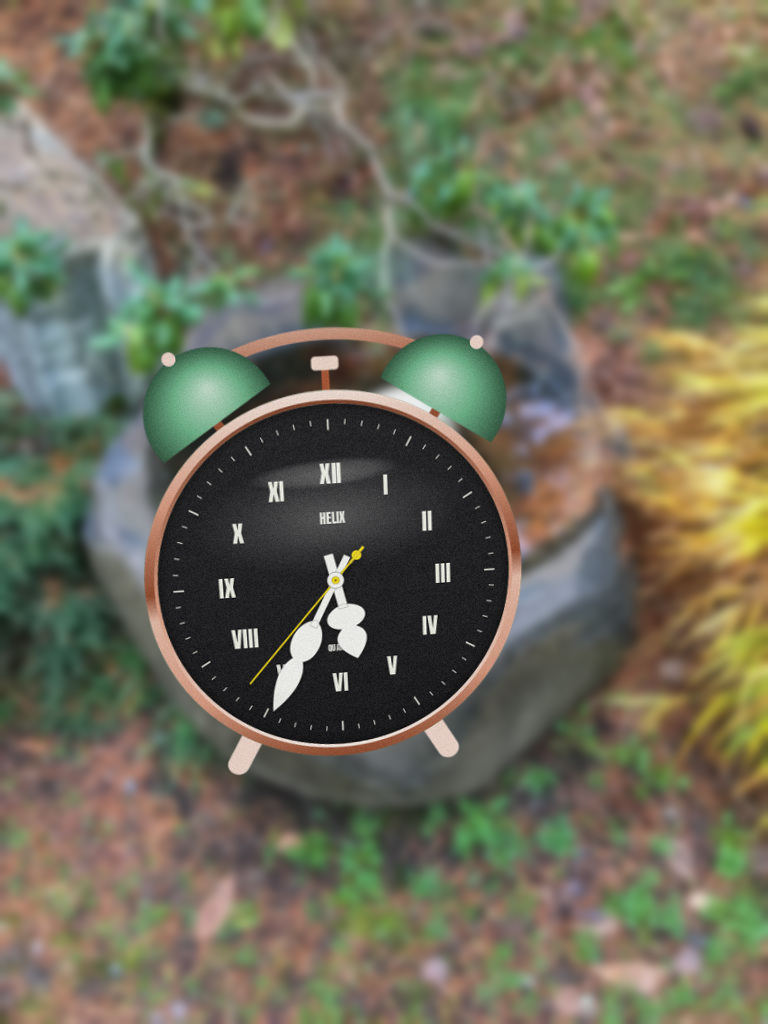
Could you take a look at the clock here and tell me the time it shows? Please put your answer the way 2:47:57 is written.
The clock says 5:34:37
